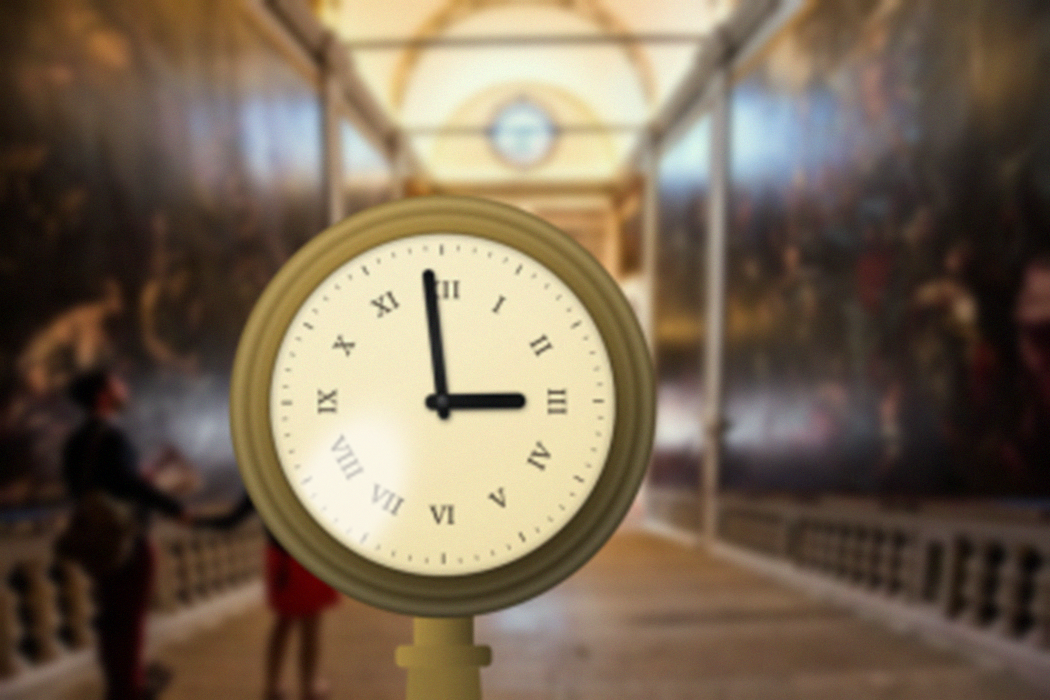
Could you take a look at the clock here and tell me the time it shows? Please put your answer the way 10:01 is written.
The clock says 2:59
